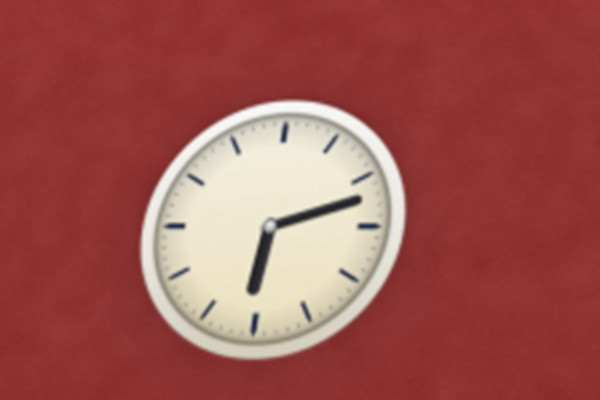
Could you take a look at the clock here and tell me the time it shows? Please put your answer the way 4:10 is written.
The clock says 6:12
